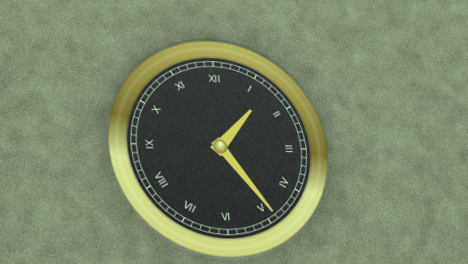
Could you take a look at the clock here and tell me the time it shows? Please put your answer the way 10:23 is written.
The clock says 1:24
